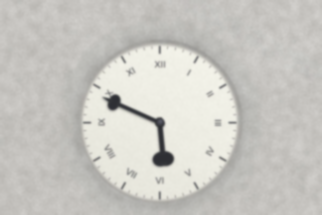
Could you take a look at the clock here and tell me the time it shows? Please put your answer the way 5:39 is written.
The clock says 5:49
